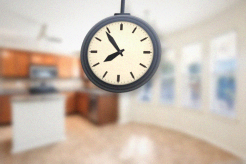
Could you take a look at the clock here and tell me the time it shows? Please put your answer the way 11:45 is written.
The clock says 7:54
